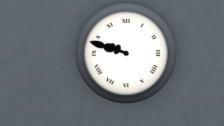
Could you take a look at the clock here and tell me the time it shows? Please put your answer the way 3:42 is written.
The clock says 9:48
